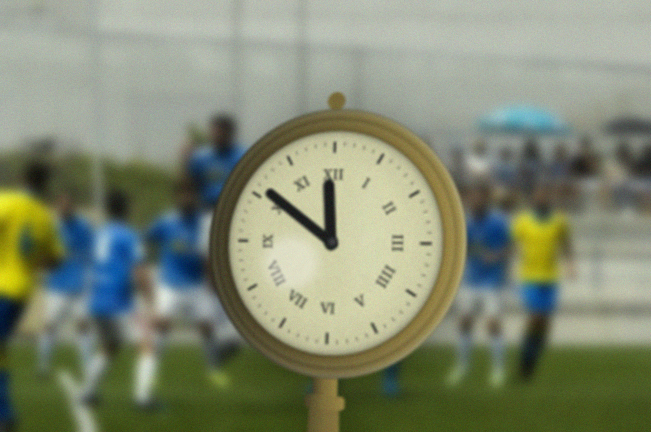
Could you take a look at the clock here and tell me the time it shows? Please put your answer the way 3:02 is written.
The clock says 11:51
